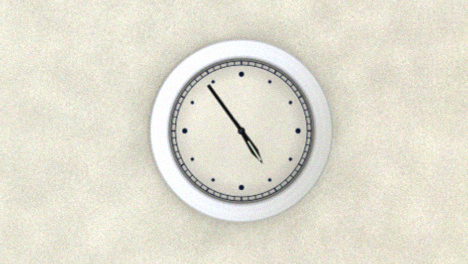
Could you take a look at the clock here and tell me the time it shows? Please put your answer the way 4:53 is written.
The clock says 4:54
